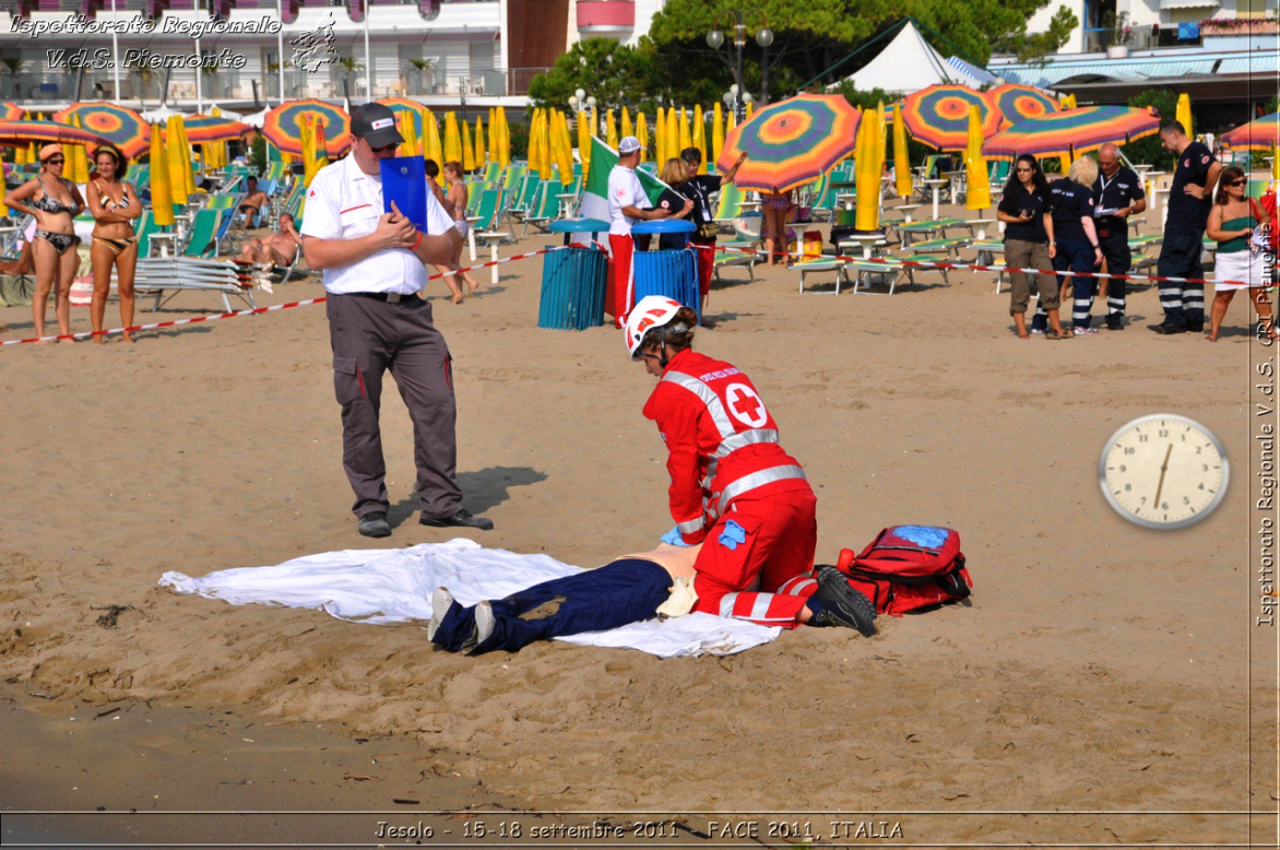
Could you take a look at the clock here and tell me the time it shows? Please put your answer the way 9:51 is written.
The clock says 12:32
